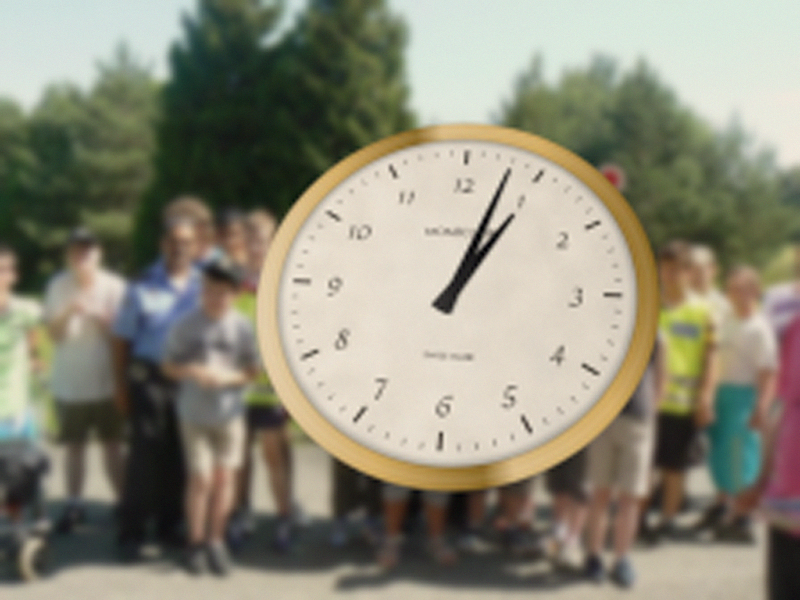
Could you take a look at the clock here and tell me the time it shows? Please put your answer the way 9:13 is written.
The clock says 1:03
